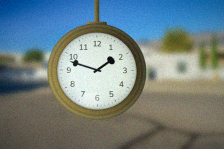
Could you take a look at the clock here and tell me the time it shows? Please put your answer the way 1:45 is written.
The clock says 1:48
